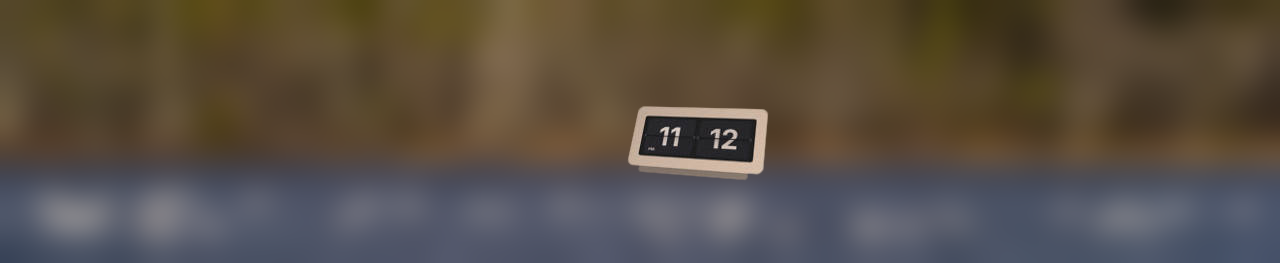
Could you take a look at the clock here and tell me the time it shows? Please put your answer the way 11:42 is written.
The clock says 11:12
